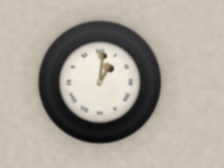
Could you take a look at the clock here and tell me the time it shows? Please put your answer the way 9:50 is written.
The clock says 1:01
